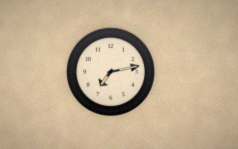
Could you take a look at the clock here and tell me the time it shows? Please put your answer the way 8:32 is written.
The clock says 7:13
